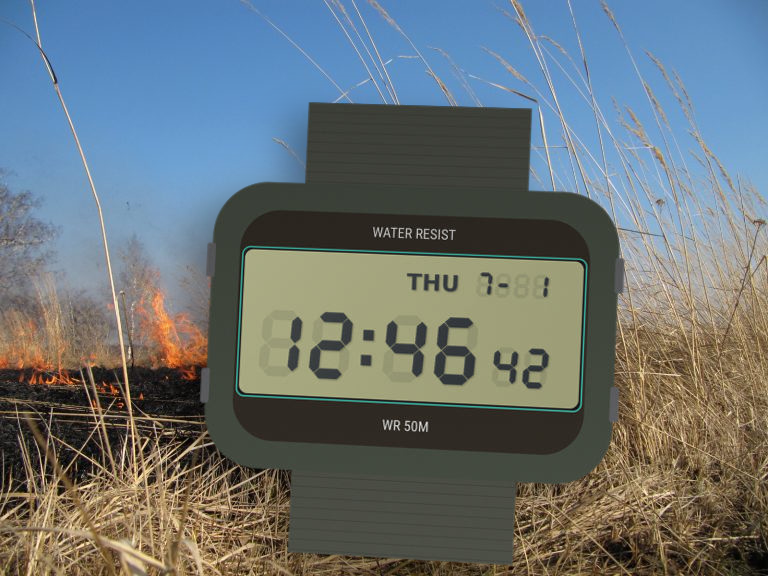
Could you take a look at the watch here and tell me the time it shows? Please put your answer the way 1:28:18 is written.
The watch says 12:46:42
